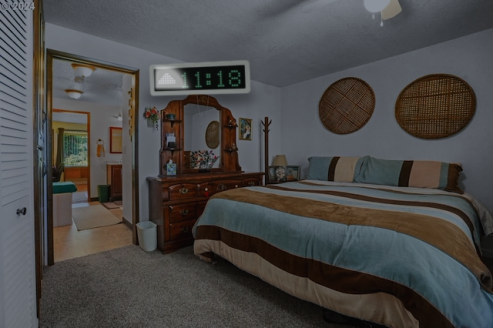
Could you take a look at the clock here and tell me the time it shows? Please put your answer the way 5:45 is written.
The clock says 11:18
